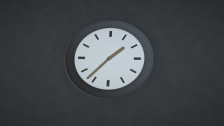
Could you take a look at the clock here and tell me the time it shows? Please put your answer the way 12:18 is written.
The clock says 1:37
